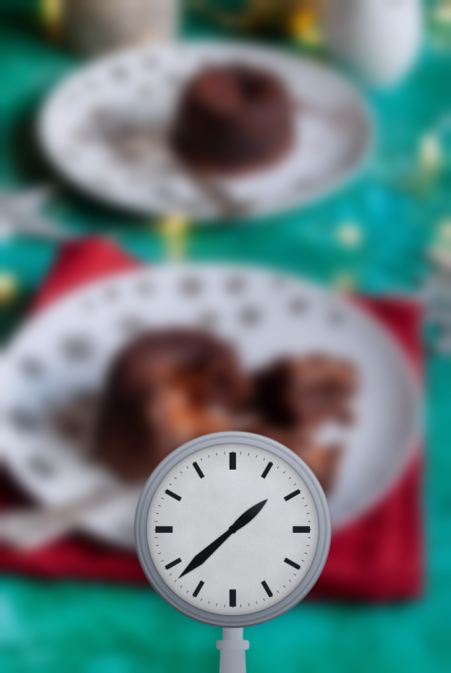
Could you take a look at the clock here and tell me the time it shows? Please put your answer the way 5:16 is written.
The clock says 1:38
